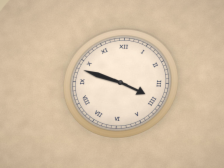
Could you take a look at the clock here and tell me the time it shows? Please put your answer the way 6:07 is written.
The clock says 3:48
